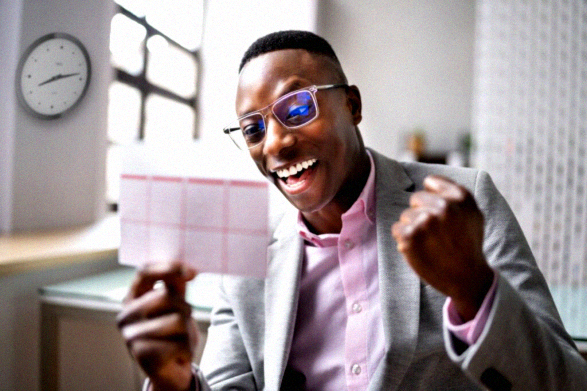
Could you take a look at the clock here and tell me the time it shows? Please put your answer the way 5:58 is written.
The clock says 8:13
